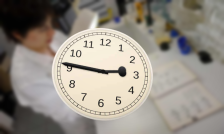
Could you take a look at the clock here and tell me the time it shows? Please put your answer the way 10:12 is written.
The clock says 2:46
